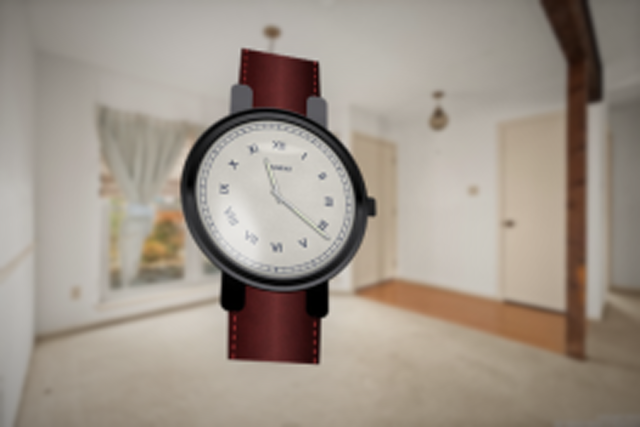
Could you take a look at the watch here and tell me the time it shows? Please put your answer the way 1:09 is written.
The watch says 11:21
